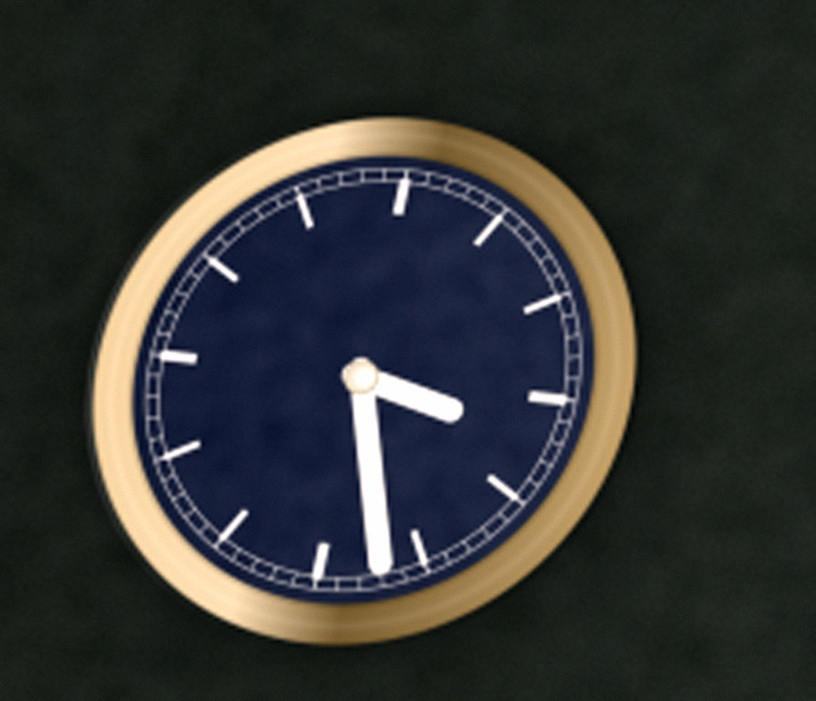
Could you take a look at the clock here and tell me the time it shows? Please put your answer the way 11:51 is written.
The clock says 3:27
